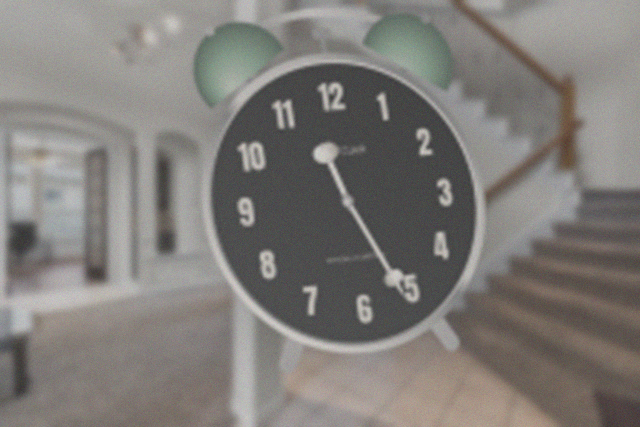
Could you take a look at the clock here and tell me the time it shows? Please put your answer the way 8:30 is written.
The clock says 11:26
